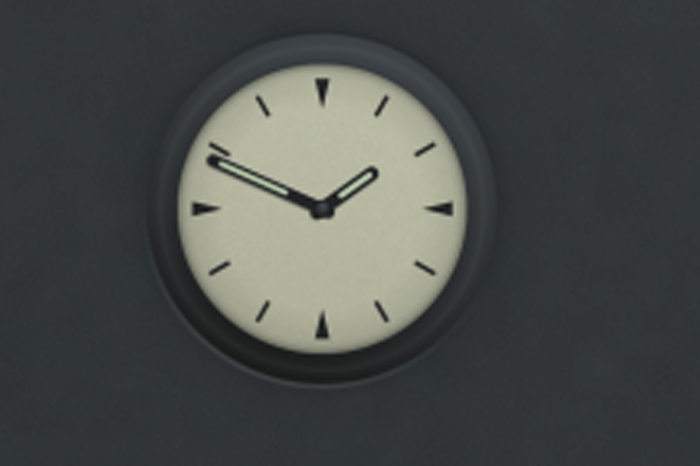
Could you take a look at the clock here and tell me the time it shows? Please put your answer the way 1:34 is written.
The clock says 1:49
